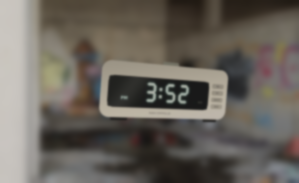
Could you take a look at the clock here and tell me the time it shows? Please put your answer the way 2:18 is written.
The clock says 3:52
